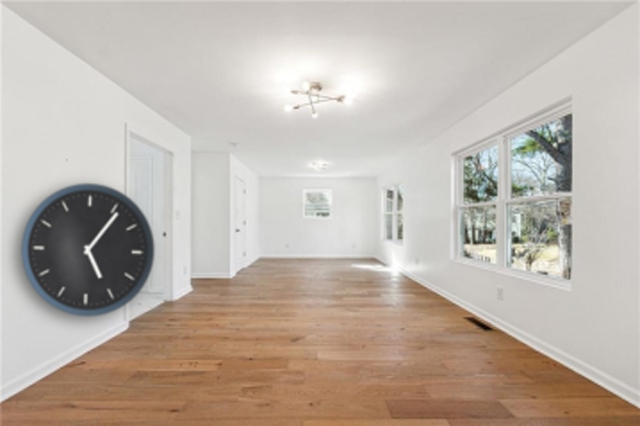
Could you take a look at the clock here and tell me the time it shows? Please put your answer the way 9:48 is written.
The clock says 5:06
